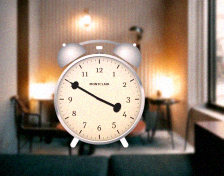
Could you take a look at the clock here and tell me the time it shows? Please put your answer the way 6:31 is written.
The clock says 3:50
